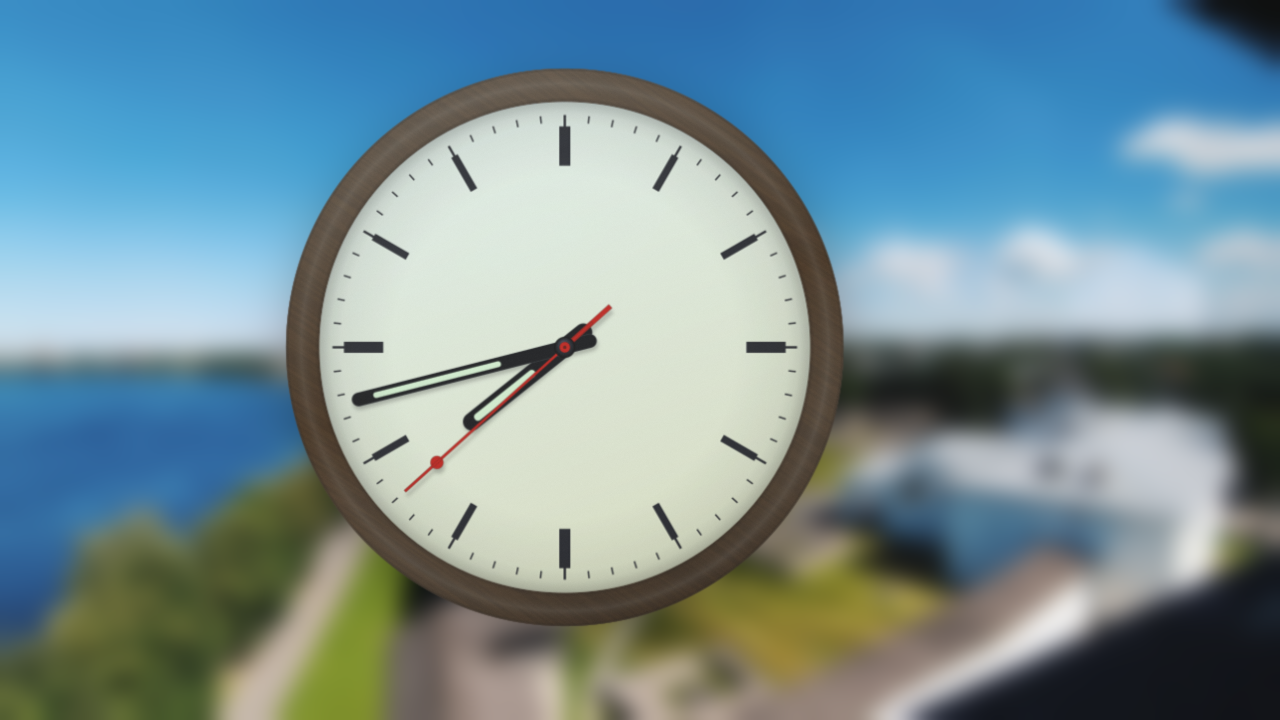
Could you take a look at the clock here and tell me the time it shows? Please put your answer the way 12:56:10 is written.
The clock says 7:42:38
